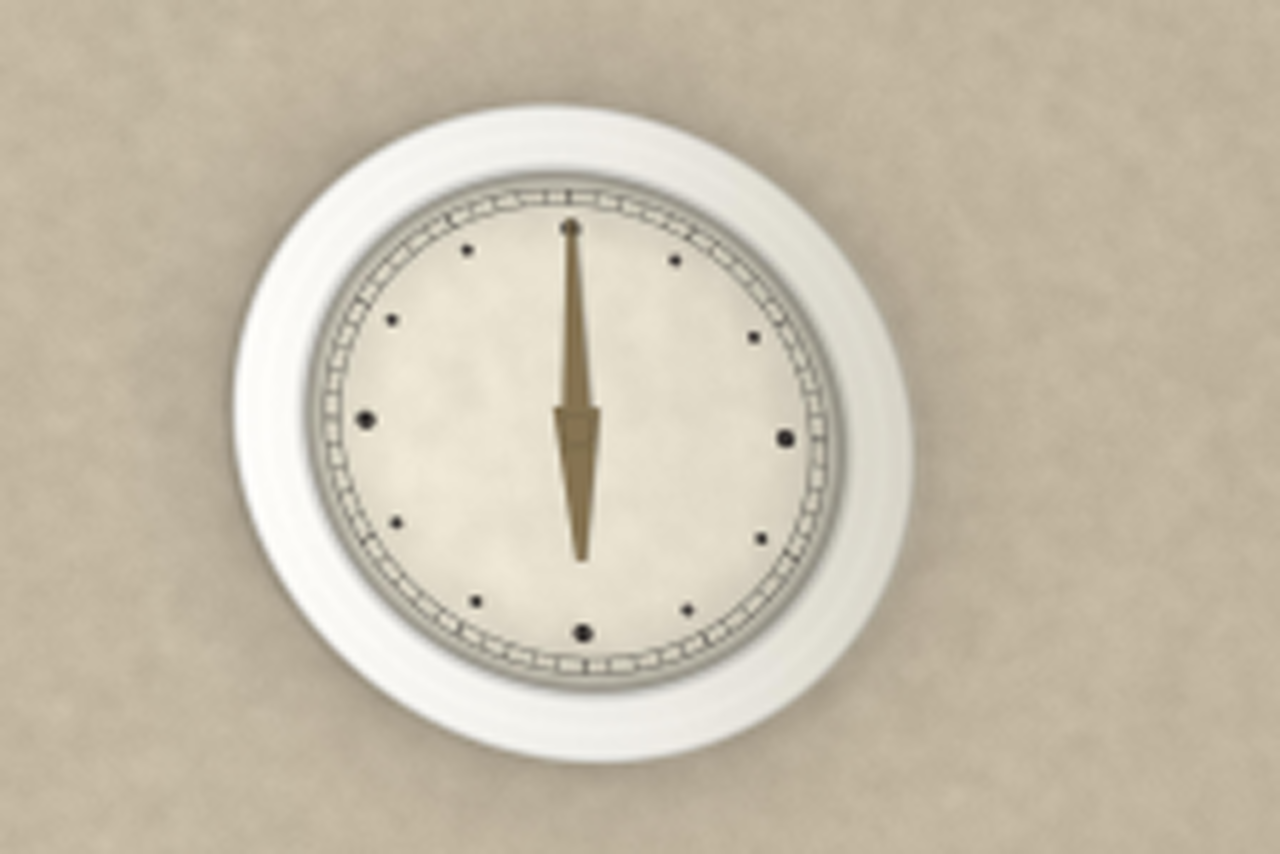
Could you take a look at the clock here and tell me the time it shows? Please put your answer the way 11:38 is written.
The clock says 6:00
